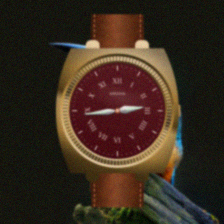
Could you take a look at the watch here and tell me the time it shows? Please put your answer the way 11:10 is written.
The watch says 2:44
